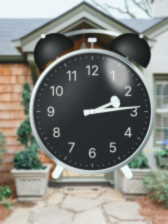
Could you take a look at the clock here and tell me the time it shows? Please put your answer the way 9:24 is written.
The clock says 2:14
